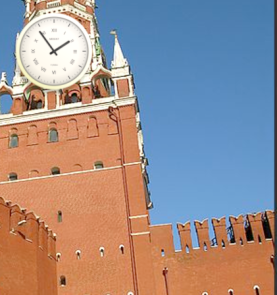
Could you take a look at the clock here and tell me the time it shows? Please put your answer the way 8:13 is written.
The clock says 1:54
